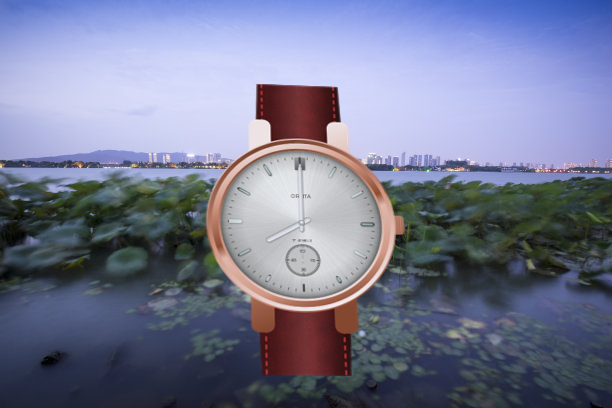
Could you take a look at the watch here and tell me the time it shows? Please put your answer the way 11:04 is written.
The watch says 8:00
